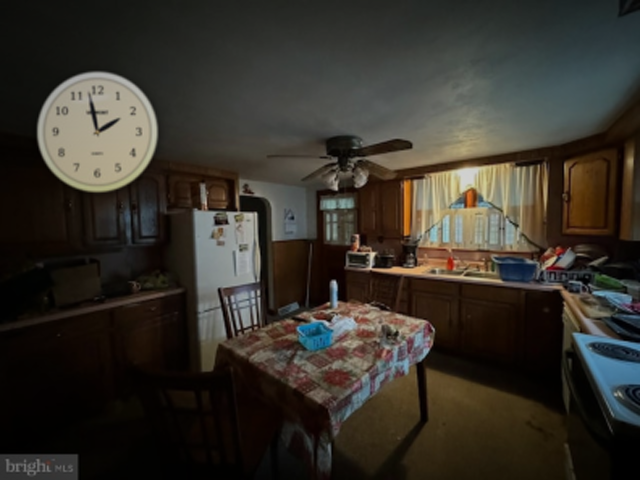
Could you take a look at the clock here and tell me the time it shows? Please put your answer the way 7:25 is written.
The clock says 1:58
